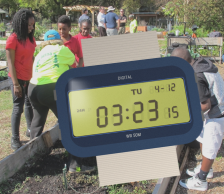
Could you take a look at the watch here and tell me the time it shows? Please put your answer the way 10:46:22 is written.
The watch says 3:23:15
